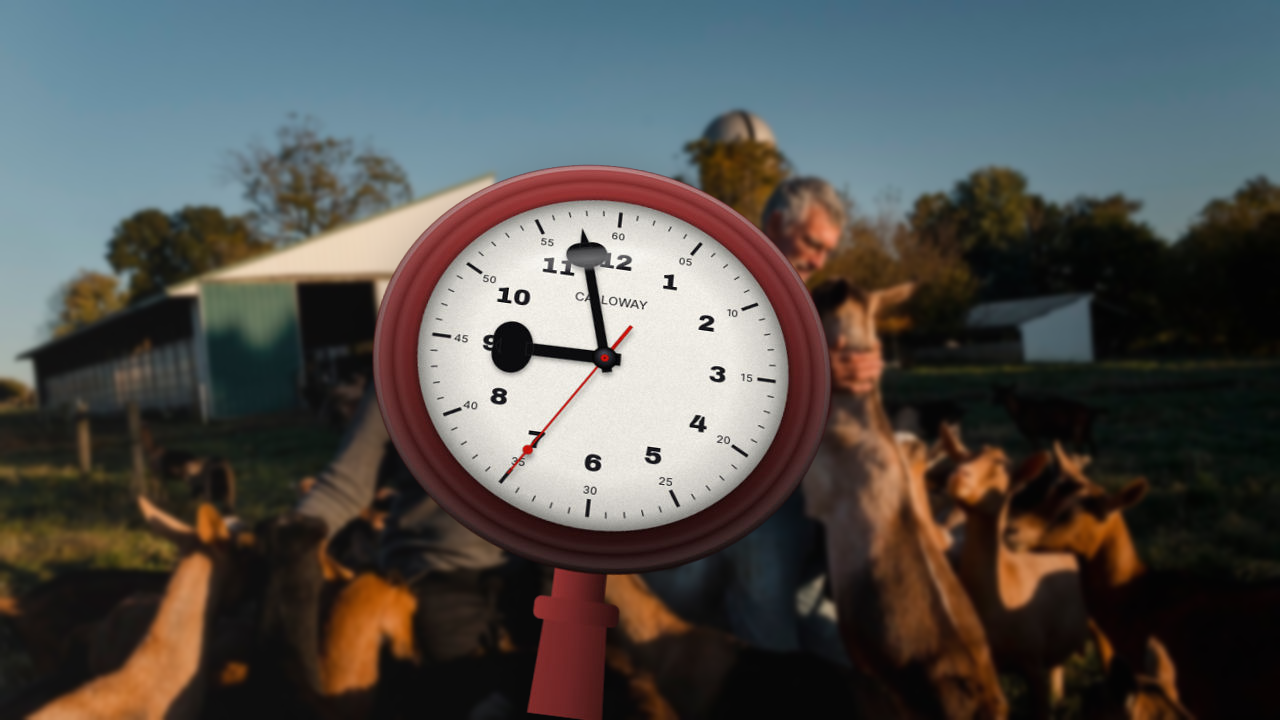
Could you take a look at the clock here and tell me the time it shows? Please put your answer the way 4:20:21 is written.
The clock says 8:57:35
